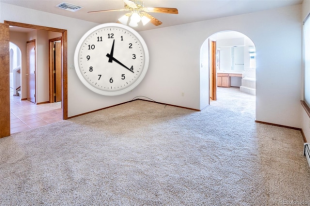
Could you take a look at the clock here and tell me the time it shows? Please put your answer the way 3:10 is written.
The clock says 12:21
